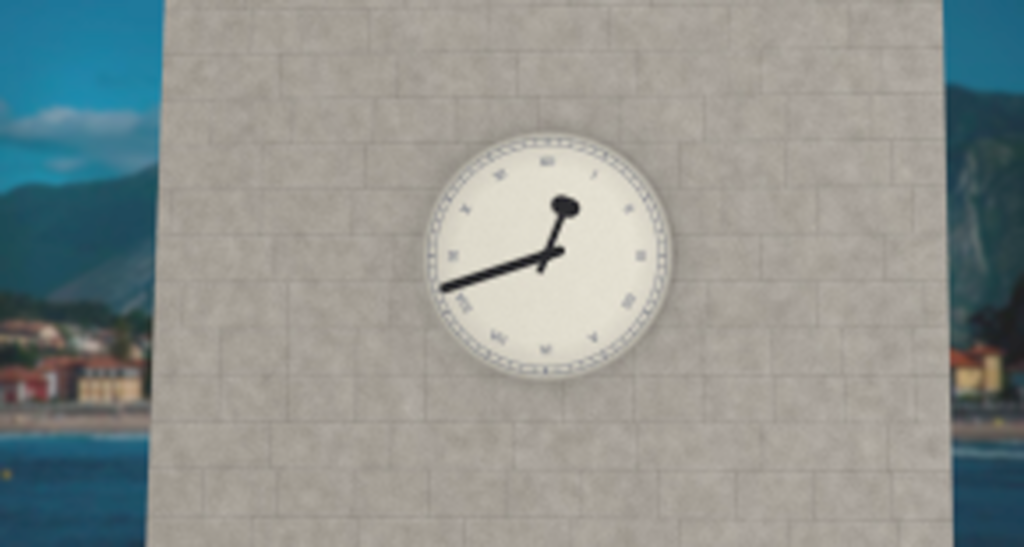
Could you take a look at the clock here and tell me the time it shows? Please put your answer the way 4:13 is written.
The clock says 12:42
